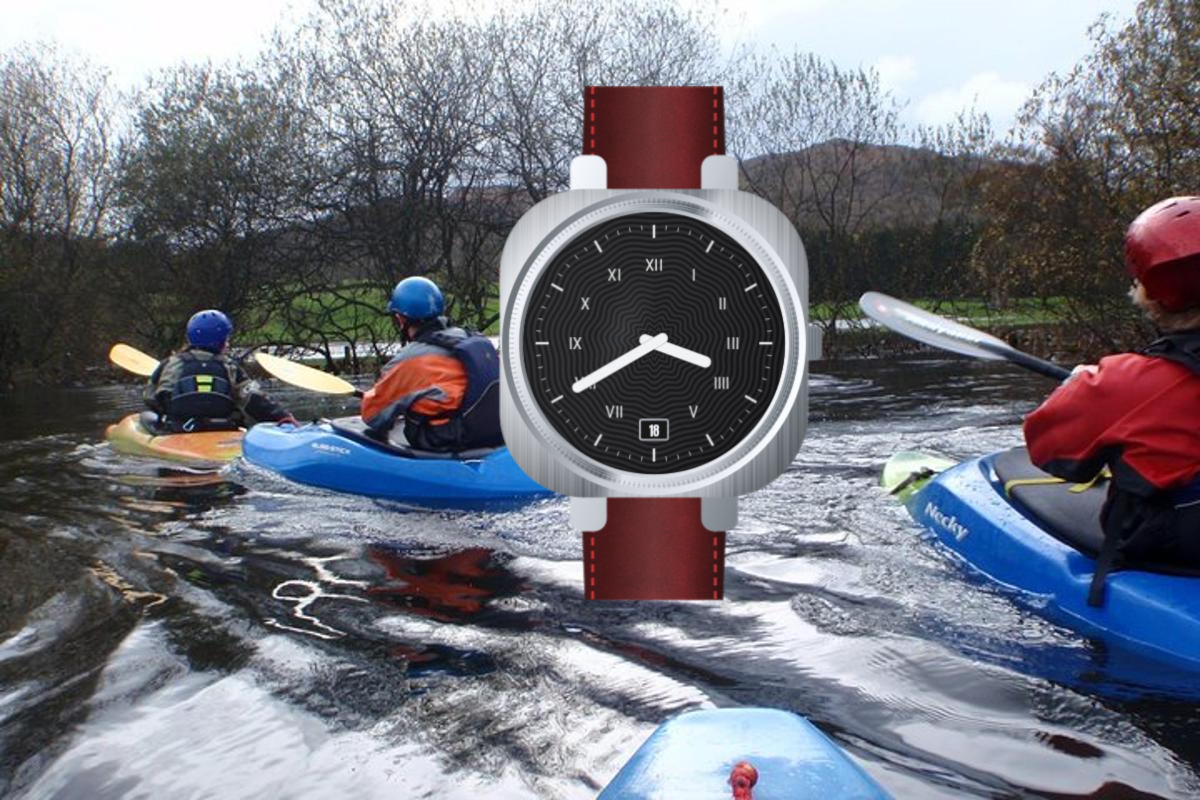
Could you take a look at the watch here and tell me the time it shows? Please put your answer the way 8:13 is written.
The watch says 3:40
